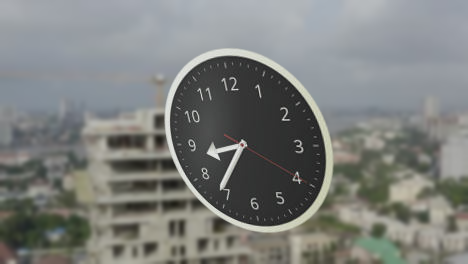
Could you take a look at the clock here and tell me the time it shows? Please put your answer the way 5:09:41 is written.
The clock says 8:36:20
